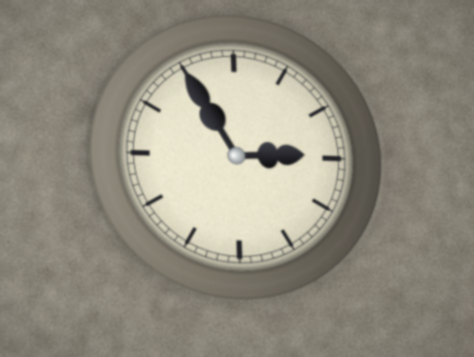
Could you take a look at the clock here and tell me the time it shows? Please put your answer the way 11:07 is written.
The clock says 2:55
